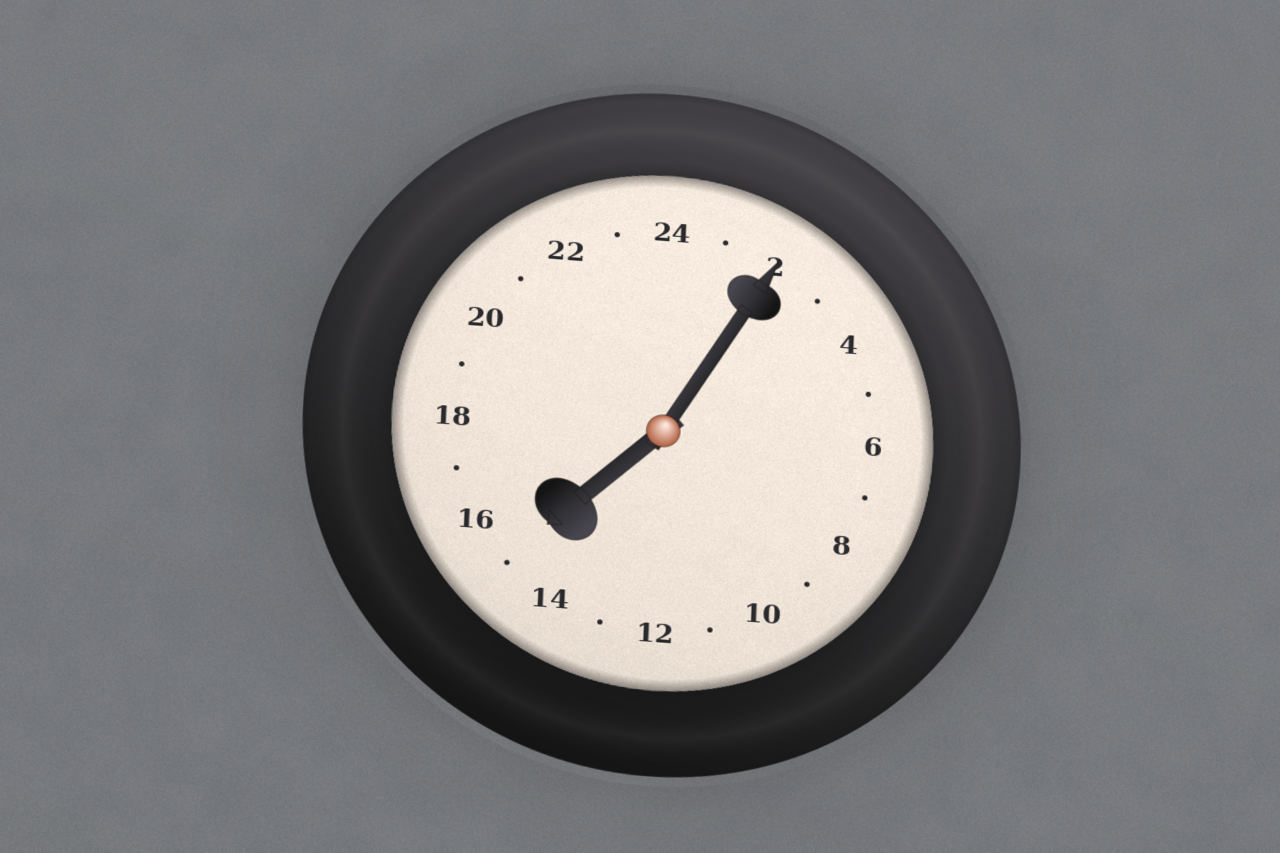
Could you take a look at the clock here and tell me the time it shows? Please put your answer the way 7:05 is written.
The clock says 15:05
